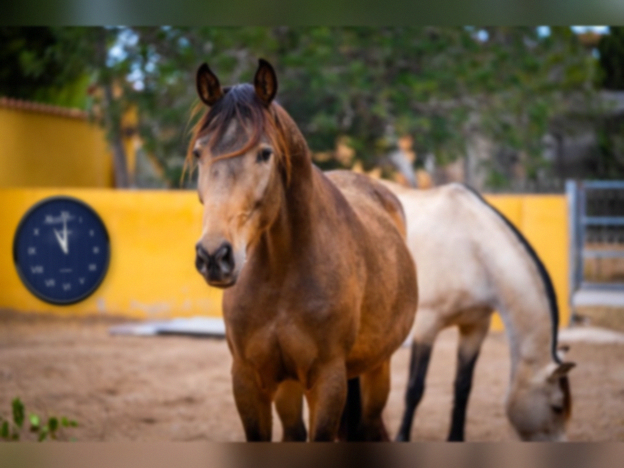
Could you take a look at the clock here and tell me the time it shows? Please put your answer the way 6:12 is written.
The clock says 11:00
